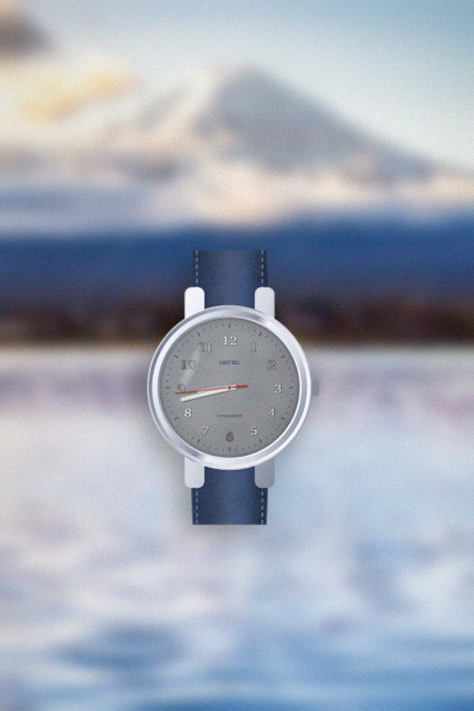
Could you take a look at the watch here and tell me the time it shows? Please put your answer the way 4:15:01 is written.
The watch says 8:42:44
